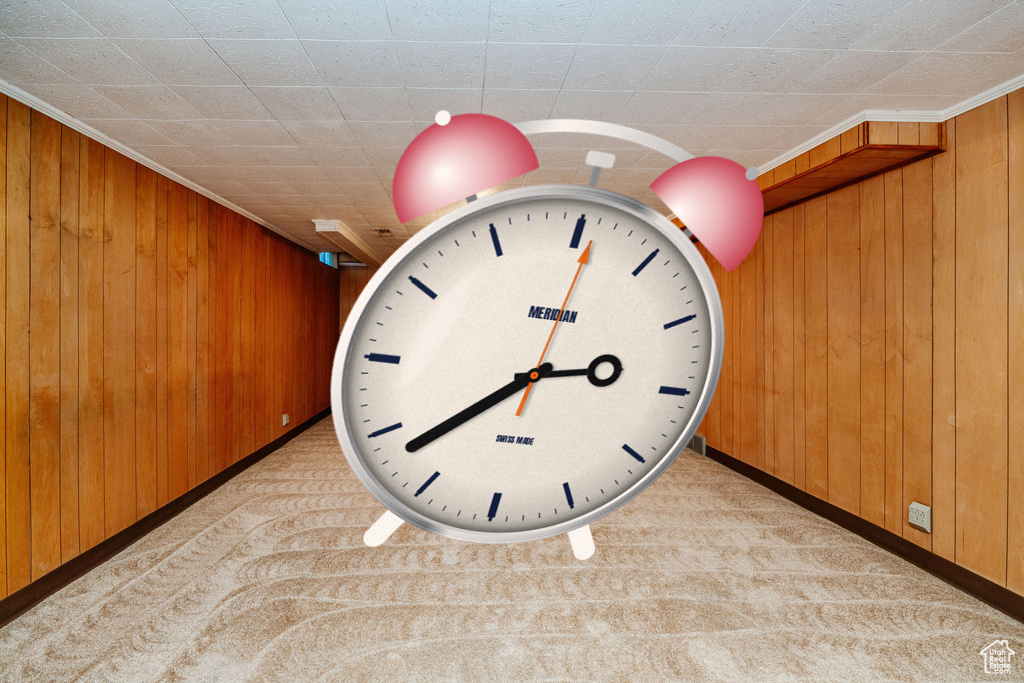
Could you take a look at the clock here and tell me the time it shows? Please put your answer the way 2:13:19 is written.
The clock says 2:38:01
